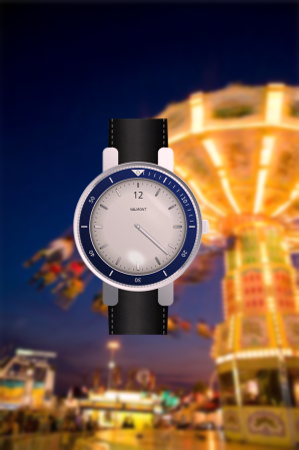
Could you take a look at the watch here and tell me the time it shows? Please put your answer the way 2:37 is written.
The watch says 4:22
